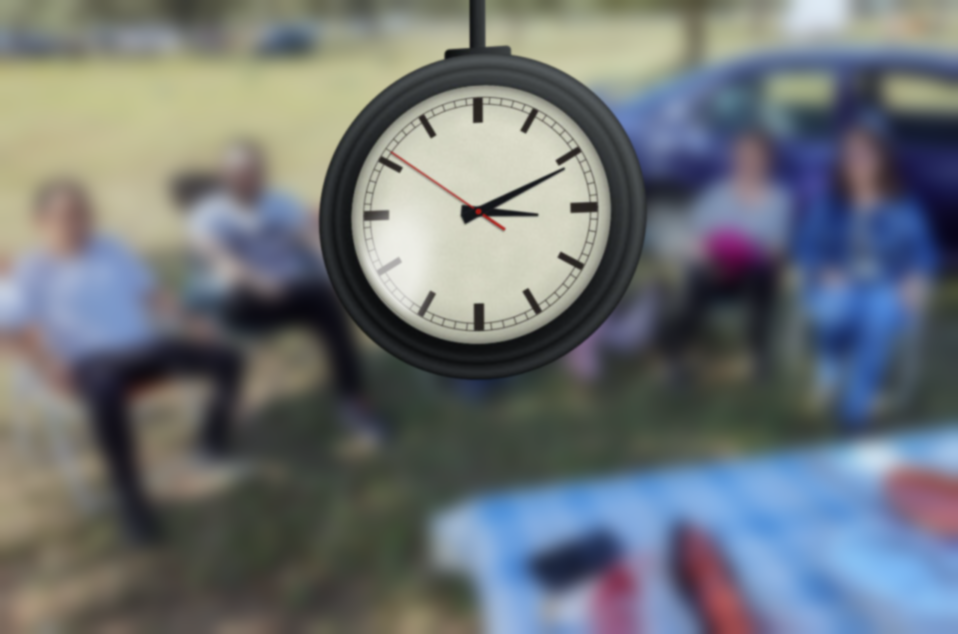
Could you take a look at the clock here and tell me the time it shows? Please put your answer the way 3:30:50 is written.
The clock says 3:10:51
